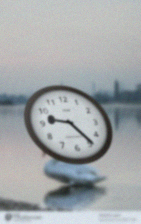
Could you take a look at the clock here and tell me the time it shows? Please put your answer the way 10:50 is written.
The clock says 9:24
